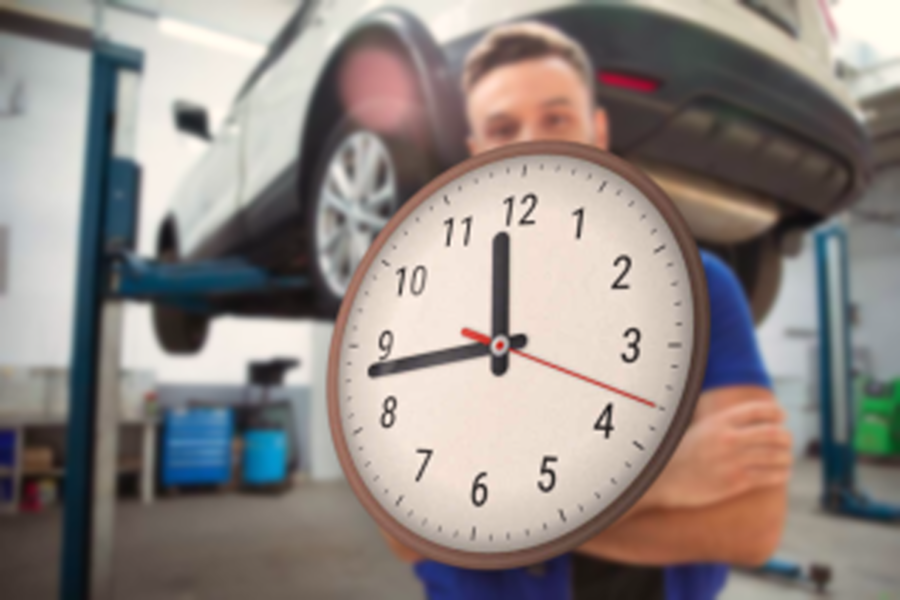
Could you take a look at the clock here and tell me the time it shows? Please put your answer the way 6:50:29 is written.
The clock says 11:43:18
